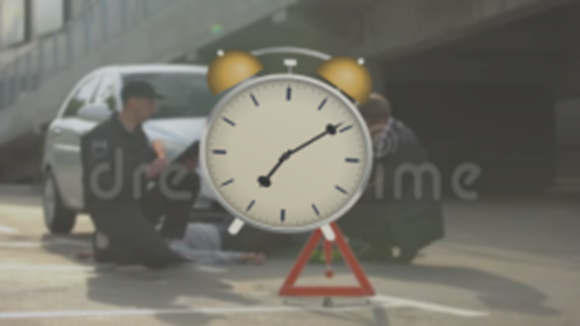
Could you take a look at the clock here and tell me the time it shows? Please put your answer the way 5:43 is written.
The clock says 7:09
